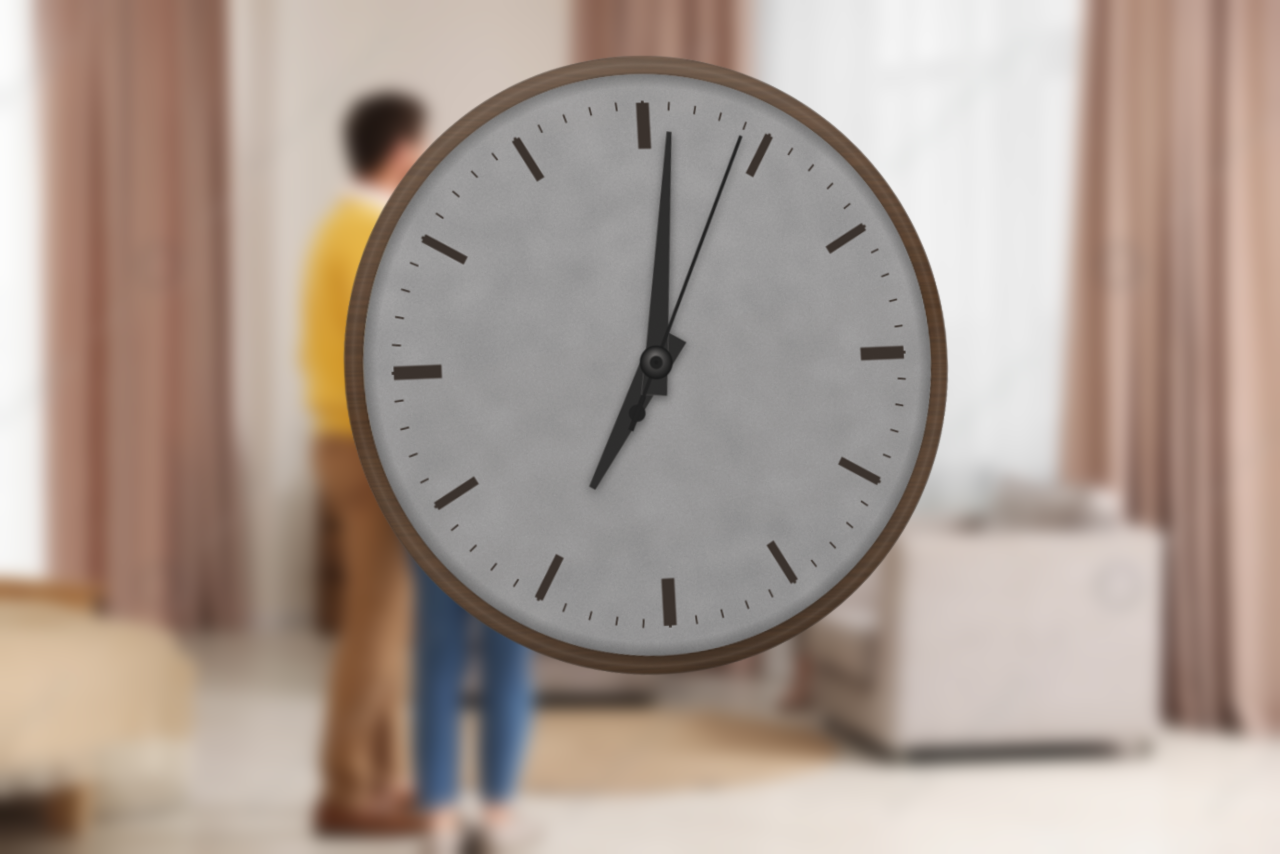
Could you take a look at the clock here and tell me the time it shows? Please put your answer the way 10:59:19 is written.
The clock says 7:01:04
